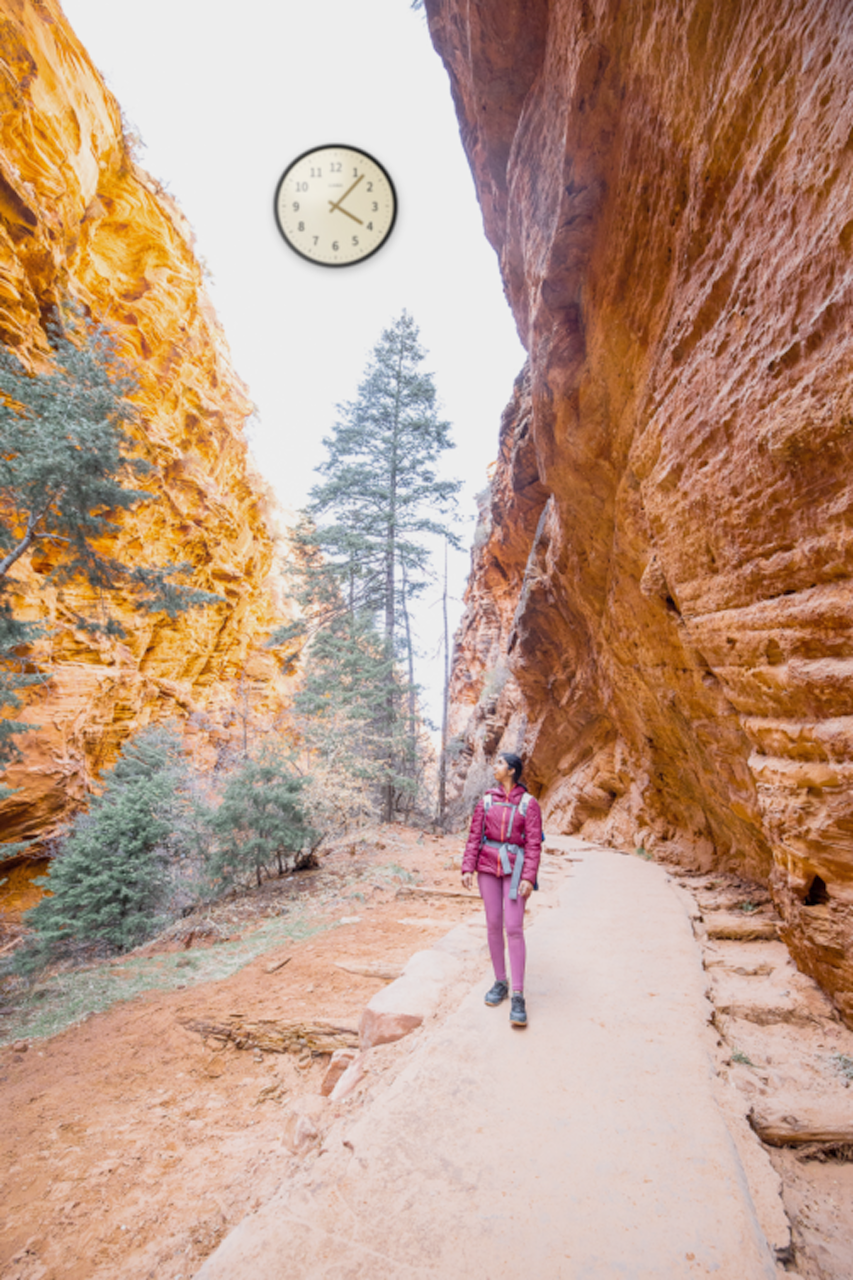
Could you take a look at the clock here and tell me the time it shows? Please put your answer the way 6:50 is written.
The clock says 4:07
